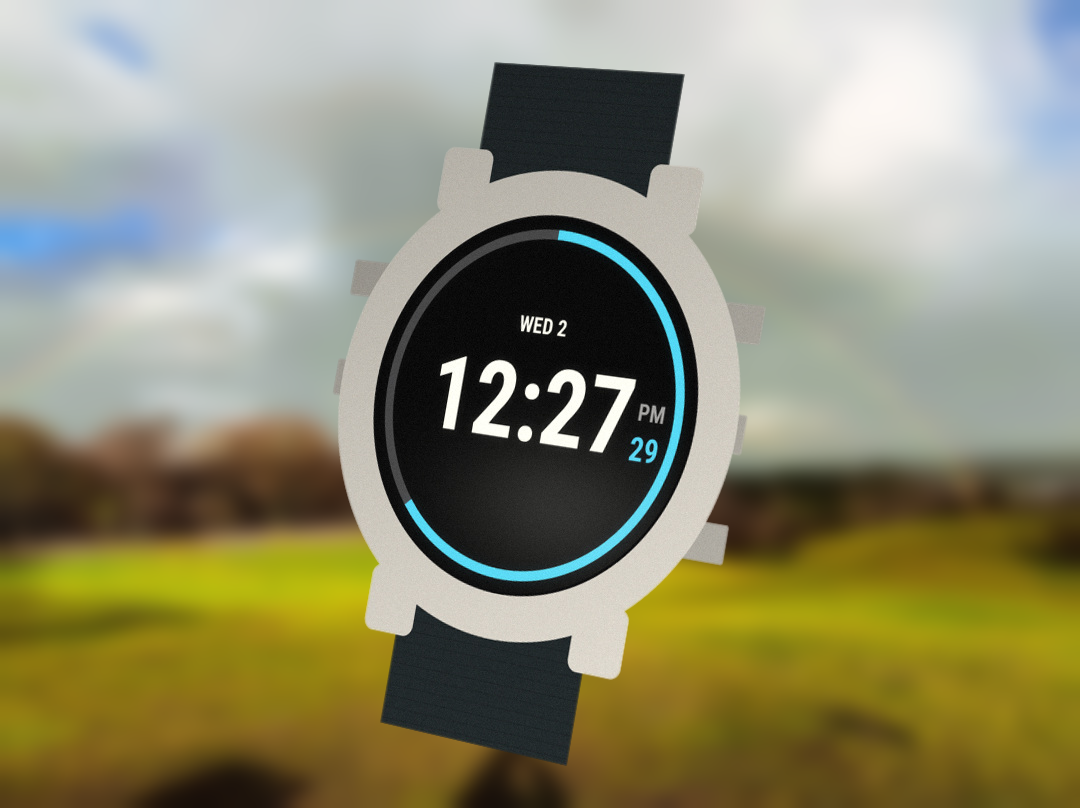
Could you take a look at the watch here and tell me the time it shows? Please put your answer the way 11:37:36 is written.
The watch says 12:27:29
